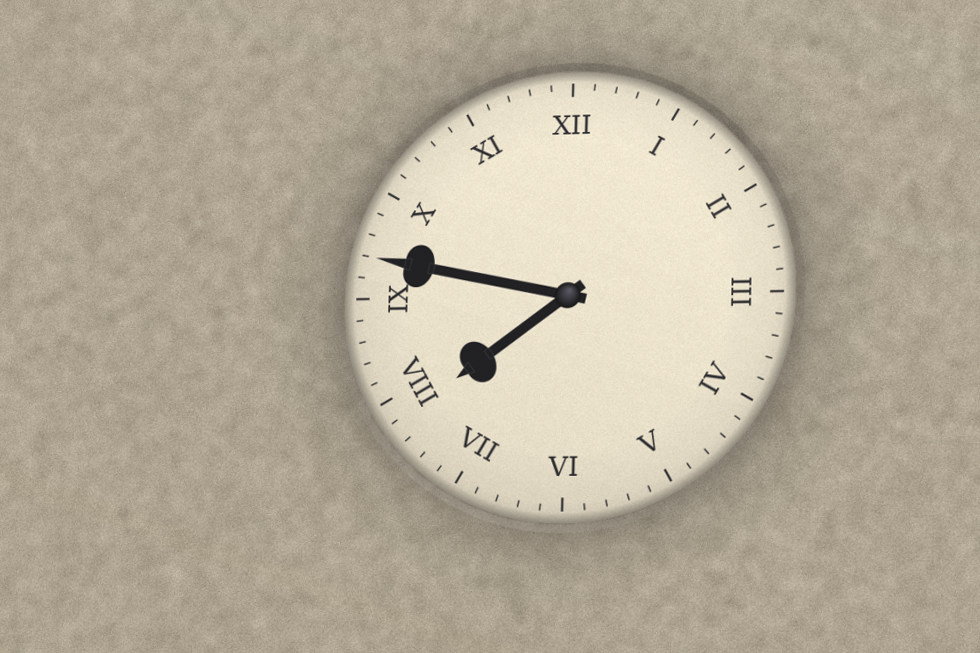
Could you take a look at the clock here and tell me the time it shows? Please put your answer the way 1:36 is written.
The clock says 7:47
